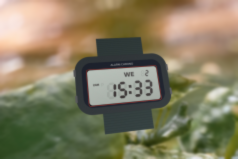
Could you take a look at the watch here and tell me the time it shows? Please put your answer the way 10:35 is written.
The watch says 15:33
